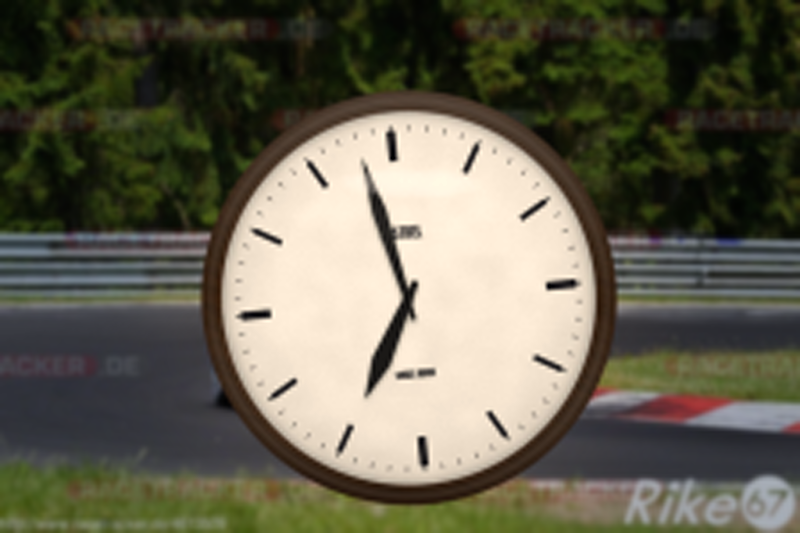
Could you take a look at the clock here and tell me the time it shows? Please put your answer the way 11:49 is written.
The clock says 6:58
